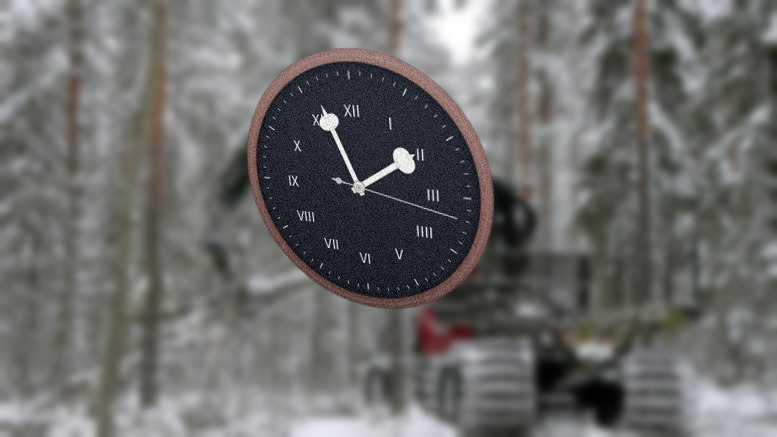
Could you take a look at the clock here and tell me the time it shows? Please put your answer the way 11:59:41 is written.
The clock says 1:56:17
